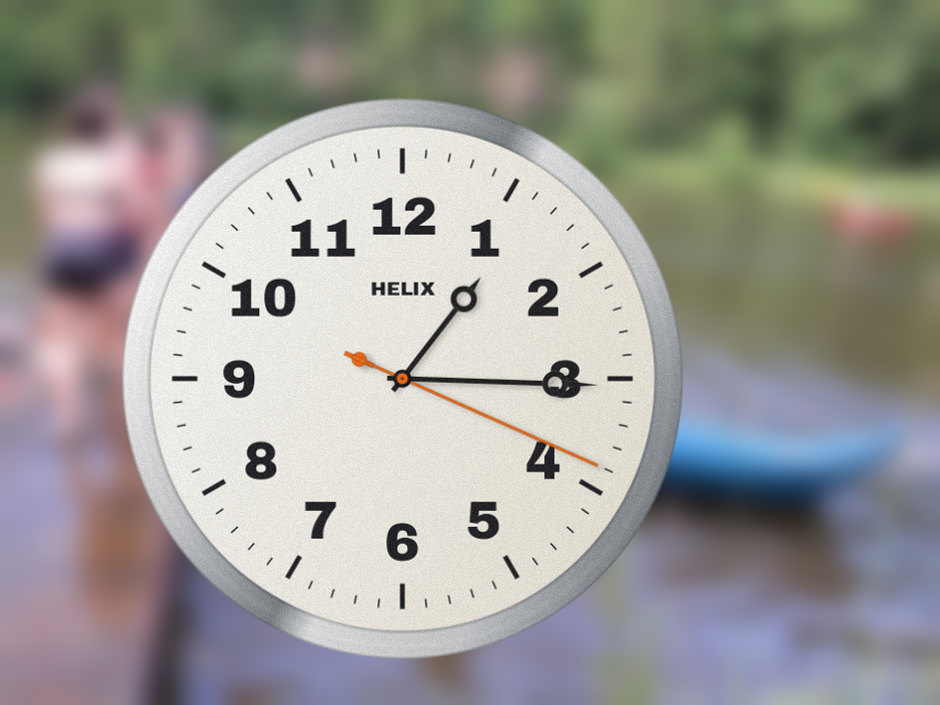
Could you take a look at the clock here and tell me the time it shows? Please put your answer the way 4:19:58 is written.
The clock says 1:15:19
